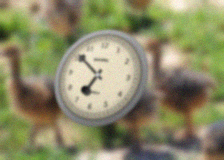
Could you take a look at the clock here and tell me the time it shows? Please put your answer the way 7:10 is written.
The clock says 6:51
